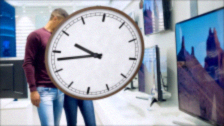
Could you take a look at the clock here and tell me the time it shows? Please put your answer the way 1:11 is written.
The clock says 9:43
